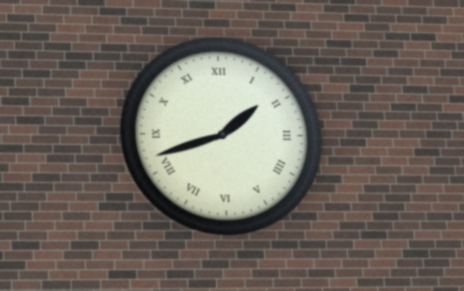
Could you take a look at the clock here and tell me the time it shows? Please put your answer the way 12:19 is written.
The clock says 1:42
